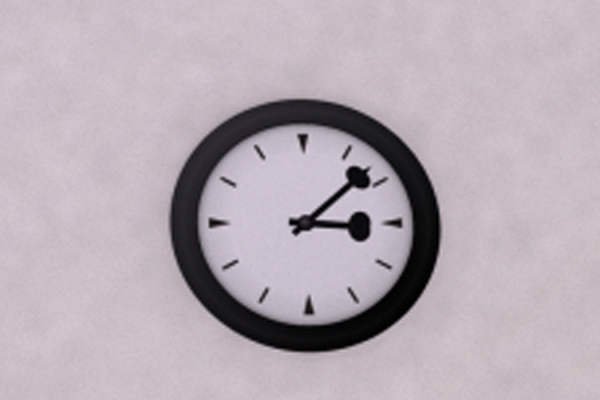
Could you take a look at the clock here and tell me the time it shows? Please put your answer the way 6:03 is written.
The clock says 3:08
